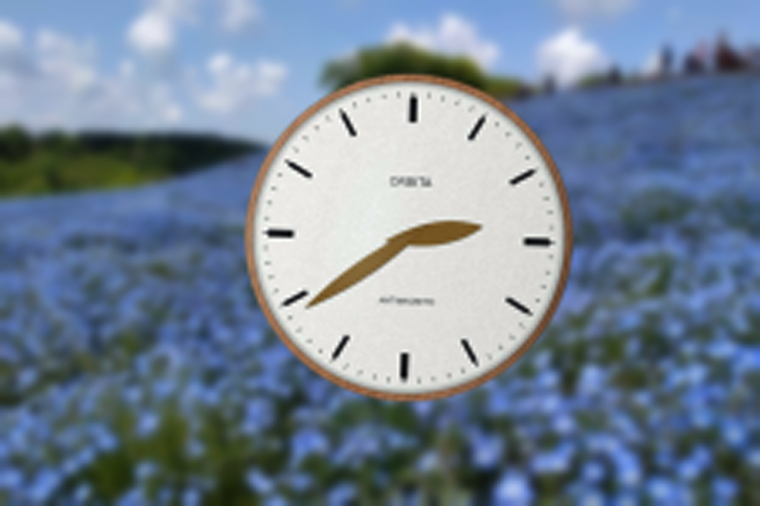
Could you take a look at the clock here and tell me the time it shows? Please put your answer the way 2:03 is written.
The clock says 2:39
